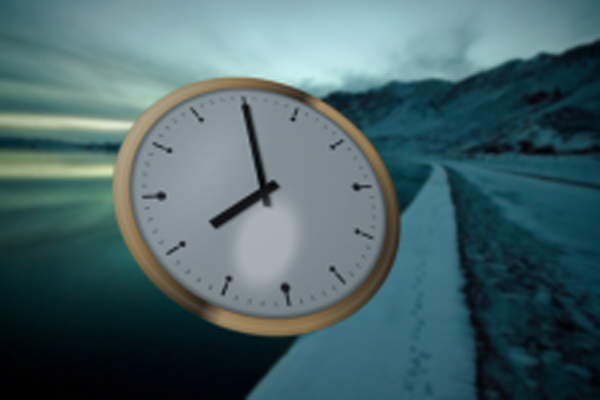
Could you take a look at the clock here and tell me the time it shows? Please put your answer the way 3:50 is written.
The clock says 8:00
